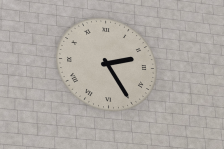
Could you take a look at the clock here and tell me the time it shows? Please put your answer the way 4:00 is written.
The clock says 2:25
